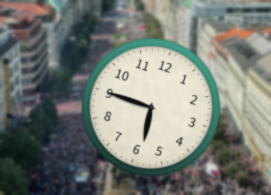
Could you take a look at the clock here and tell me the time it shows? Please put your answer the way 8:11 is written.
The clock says 5:45
